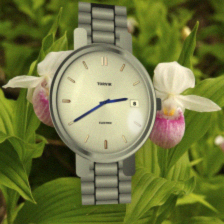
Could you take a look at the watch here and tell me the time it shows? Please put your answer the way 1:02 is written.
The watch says 2:40
